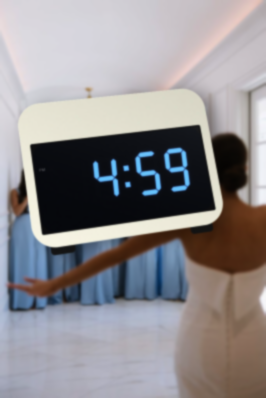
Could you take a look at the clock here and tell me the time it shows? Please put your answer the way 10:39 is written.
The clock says 4:59
